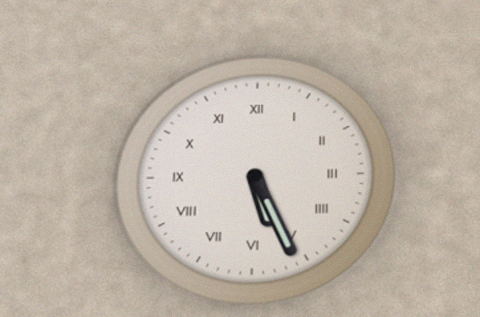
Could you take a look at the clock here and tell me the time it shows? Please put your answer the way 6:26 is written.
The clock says 5:26
